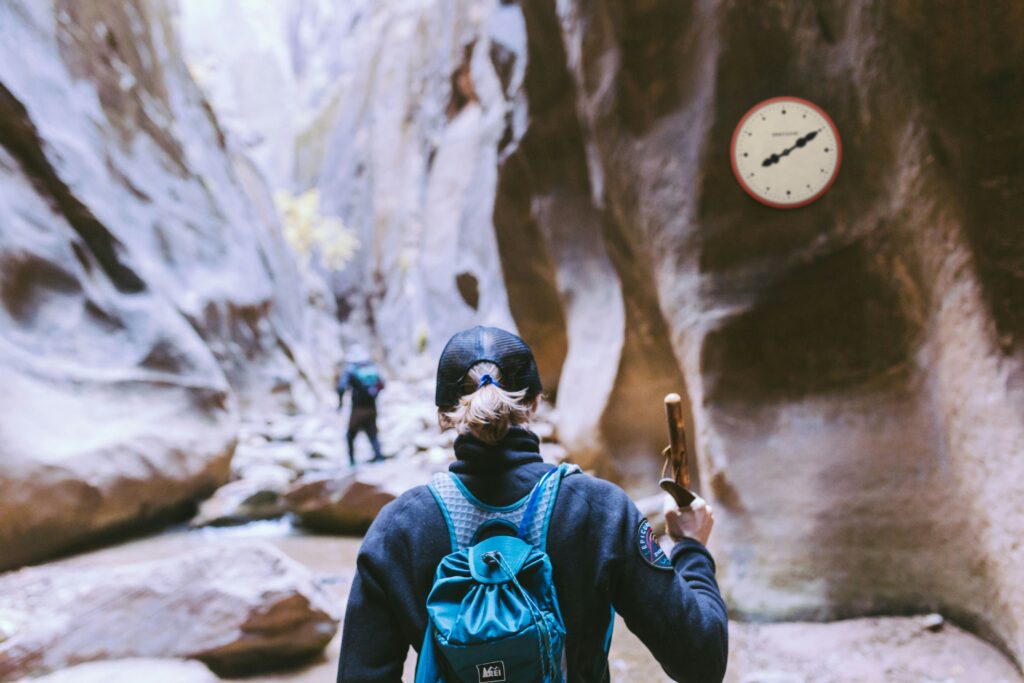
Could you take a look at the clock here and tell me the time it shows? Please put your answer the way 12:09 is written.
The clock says 8:10
